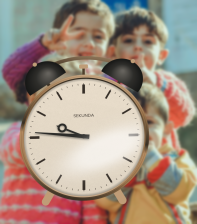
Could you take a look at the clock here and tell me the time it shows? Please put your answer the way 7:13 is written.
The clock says 9:46
